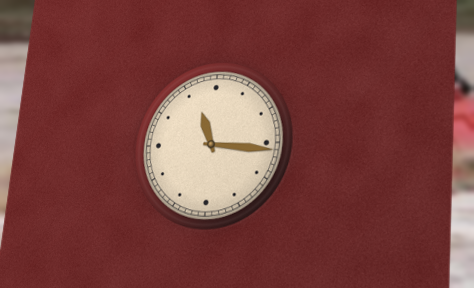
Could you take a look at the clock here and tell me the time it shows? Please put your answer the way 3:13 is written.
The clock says 11:16
